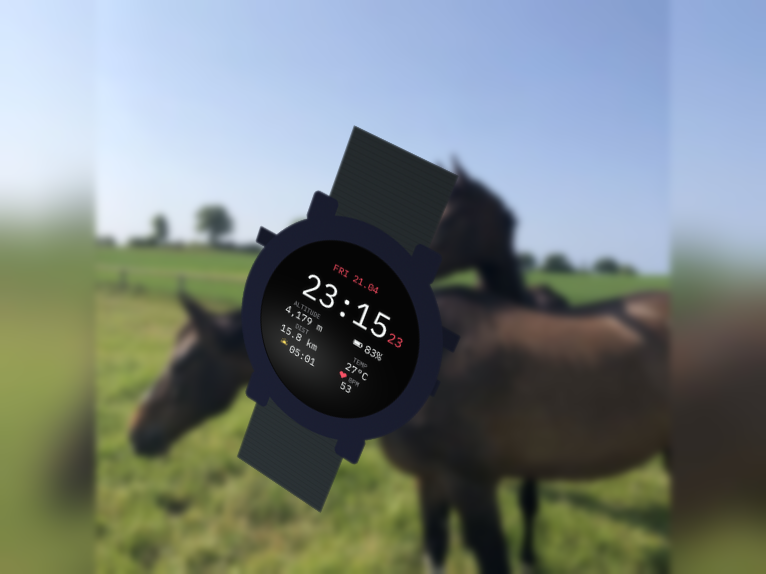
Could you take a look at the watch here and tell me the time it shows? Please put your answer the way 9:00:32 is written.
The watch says 23:15:23
